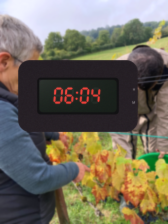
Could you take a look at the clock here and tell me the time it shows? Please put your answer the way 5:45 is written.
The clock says 6:04
